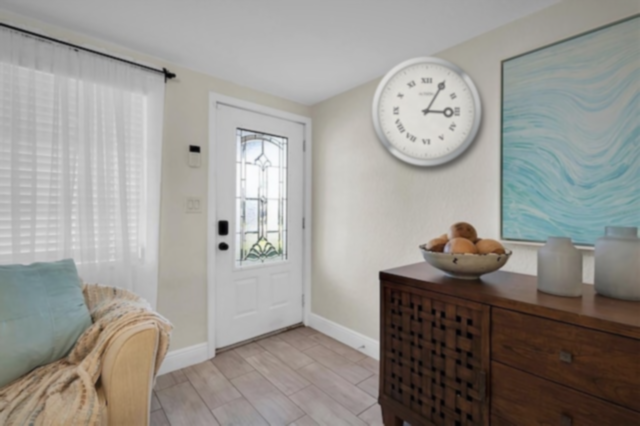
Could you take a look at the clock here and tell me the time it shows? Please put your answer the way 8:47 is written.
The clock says 3:05
